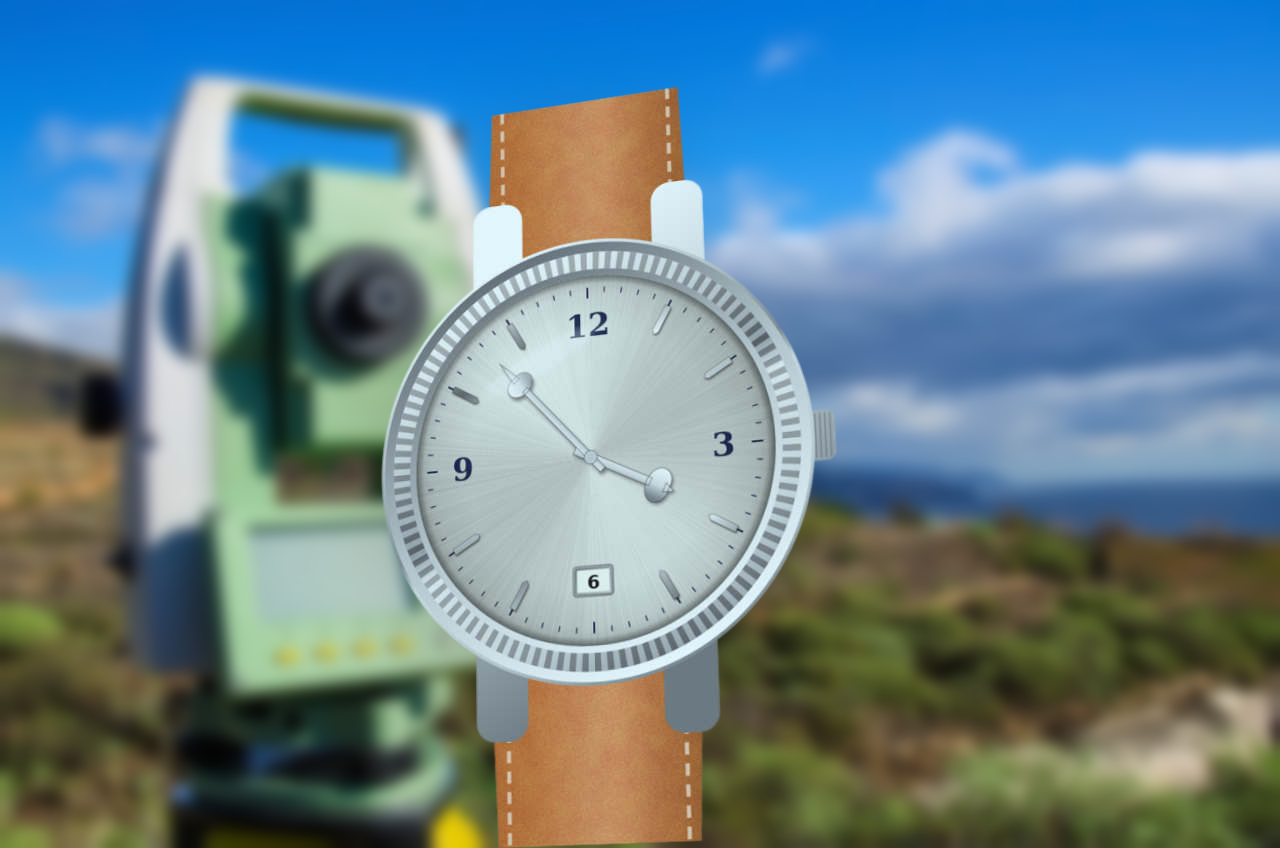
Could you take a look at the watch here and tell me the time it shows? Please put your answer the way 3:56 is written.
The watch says 3:53
